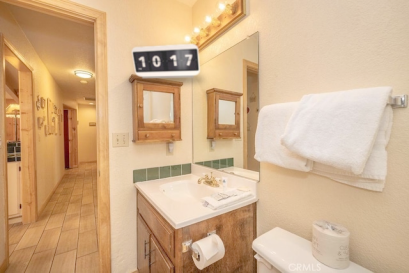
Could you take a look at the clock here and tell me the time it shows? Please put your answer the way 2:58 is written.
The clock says 10:17
